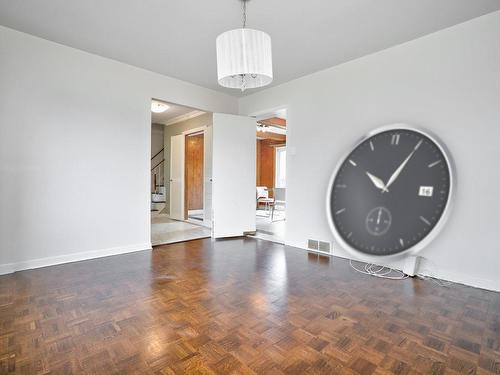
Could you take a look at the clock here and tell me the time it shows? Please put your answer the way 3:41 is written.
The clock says 10:05
